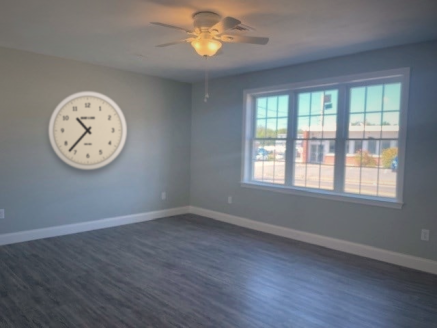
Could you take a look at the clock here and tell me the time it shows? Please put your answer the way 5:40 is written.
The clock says 10:37
